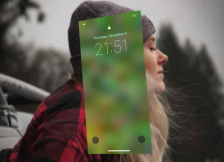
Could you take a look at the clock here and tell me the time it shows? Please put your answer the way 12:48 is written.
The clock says 21:51
